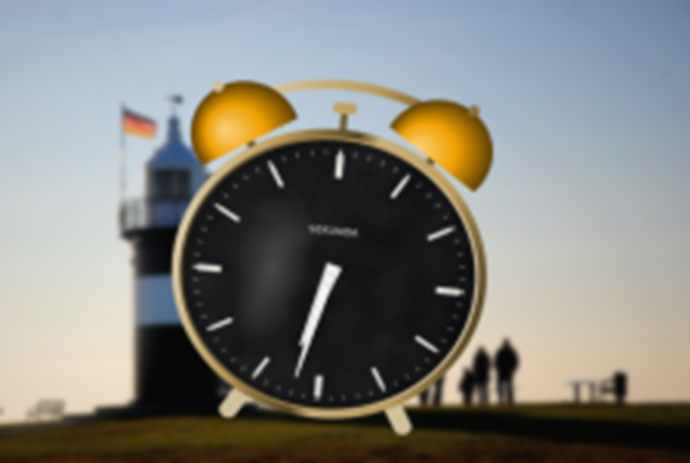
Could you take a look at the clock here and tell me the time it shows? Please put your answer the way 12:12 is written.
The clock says 6:32
